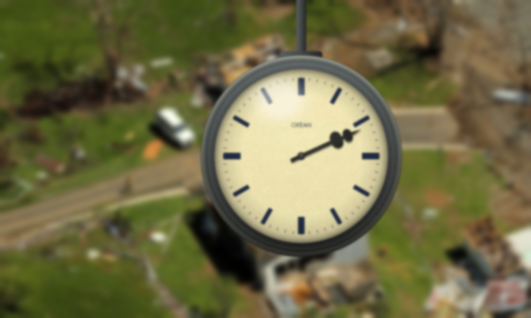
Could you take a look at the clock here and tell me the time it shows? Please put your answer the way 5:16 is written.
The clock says 2:11
